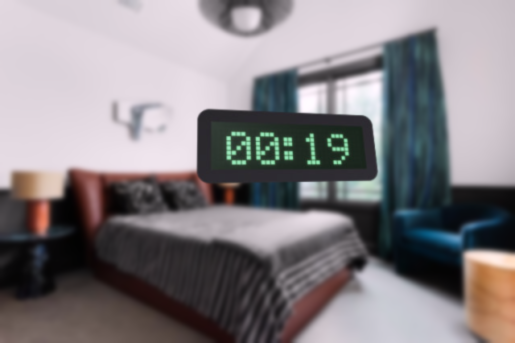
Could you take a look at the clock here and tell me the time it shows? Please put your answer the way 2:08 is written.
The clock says 0:19
